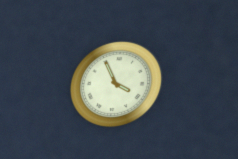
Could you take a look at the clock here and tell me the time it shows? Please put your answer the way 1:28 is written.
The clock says 3:55
